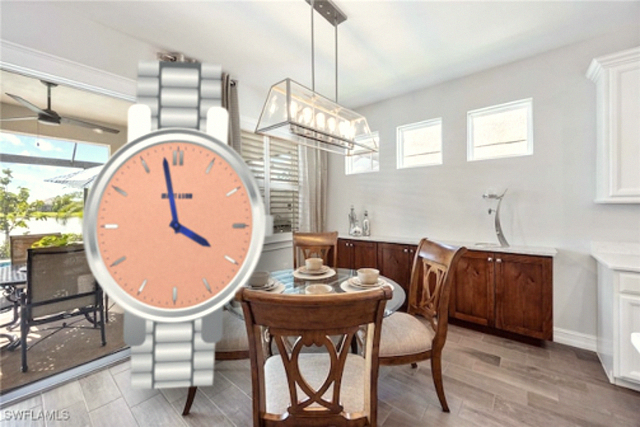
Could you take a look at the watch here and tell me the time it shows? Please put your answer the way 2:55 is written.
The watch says 3:58
